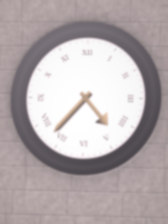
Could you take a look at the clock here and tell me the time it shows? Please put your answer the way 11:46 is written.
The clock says 4:37
